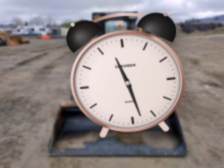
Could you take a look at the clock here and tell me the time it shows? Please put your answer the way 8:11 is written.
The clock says 11:28
